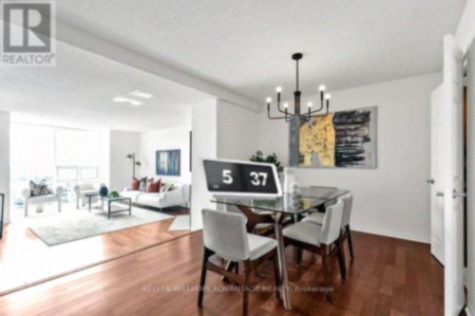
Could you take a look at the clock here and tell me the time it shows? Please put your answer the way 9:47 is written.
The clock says 5:37
